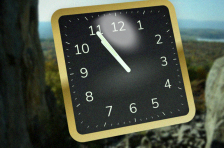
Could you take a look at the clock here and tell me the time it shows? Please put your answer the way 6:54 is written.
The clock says 10:55
